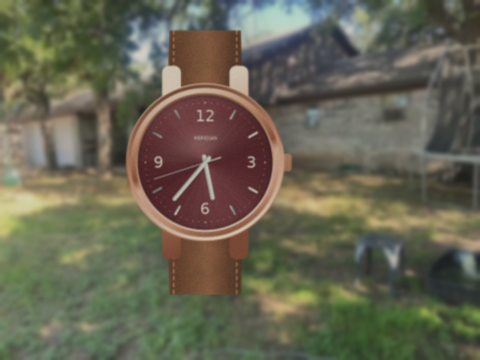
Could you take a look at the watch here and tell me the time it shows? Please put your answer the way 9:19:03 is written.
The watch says 5:36:42
